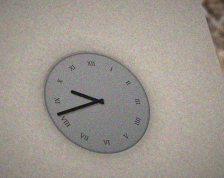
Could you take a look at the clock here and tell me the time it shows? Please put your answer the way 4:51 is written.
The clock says 9:42
